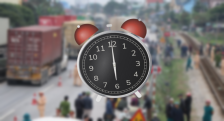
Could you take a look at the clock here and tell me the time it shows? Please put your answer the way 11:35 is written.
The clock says 6:00
